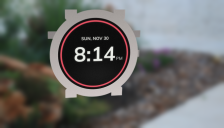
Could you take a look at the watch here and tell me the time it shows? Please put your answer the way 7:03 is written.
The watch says 8:14
